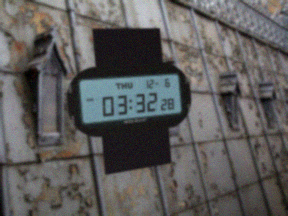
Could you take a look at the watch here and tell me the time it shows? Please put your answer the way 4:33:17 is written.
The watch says 3:32:28
